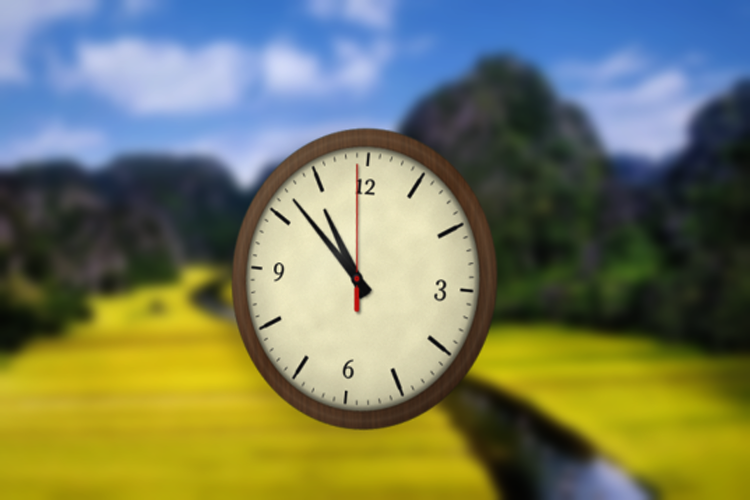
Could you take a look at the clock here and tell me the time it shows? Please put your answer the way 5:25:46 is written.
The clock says 10:51:59
